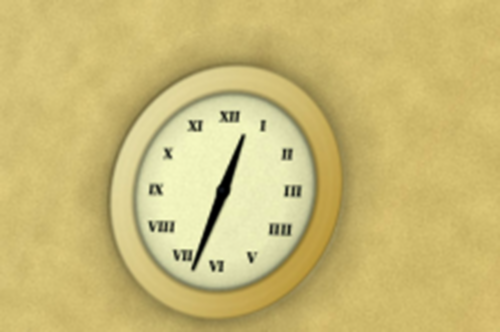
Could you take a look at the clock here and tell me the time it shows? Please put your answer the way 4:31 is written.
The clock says 12:33
